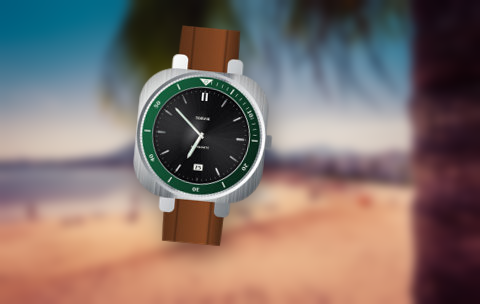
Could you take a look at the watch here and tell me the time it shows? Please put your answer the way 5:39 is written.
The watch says 6:52
